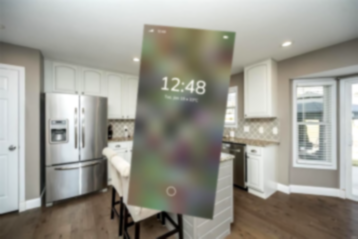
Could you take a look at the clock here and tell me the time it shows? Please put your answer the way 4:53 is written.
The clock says 12:48
